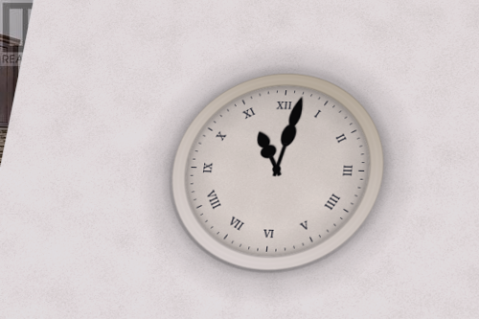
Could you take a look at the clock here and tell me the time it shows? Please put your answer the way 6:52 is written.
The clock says 11:02
